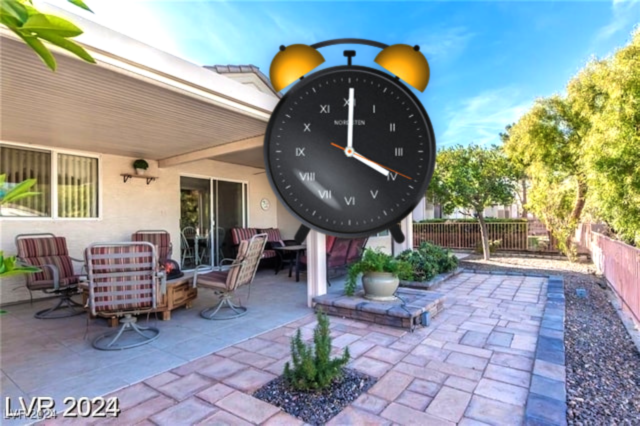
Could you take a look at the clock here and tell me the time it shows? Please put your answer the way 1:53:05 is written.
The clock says 4:00:19
